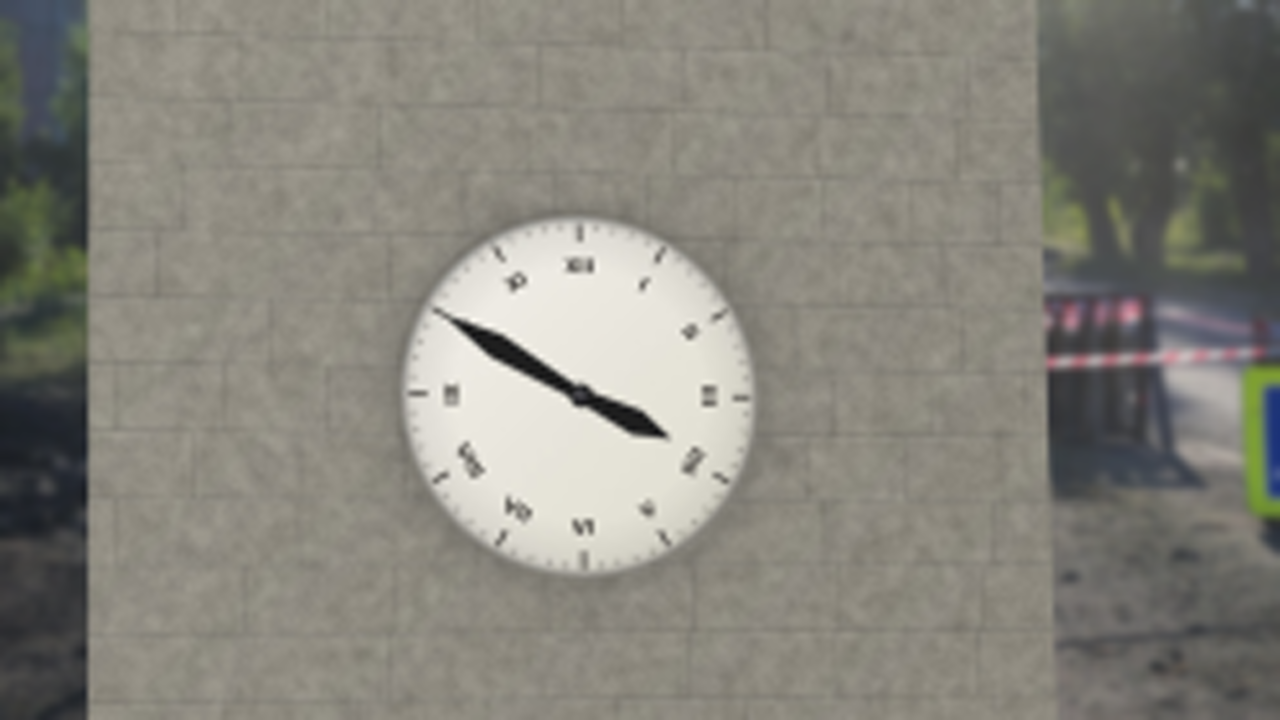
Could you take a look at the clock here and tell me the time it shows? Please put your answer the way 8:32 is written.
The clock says 3:50
